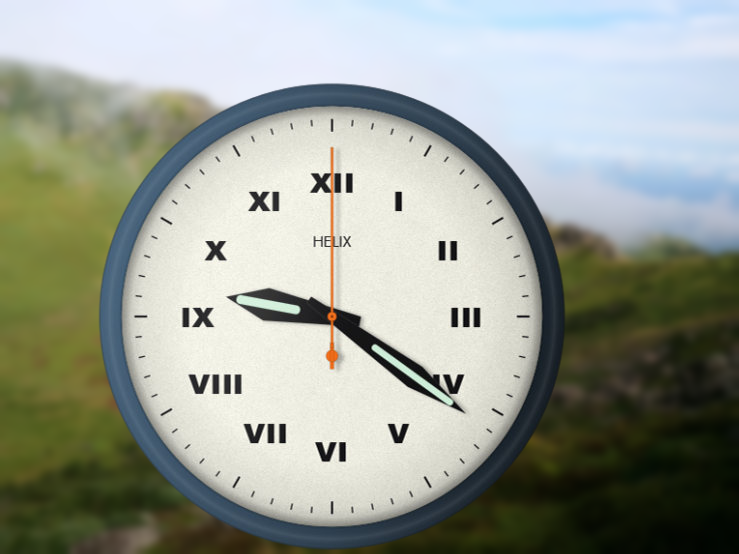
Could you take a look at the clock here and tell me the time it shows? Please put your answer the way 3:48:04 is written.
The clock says 9:21:00
